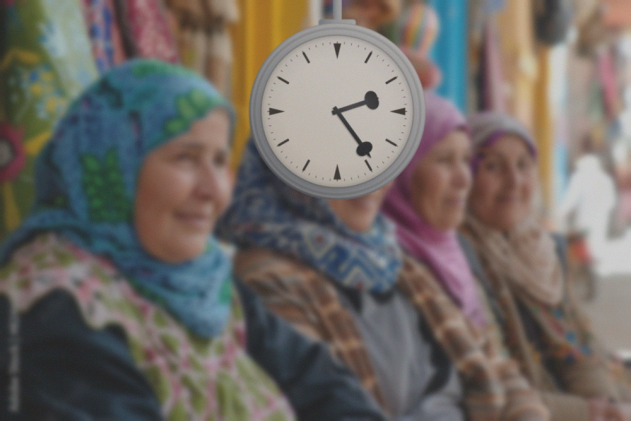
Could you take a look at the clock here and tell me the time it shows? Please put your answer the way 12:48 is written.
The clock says 2:24
